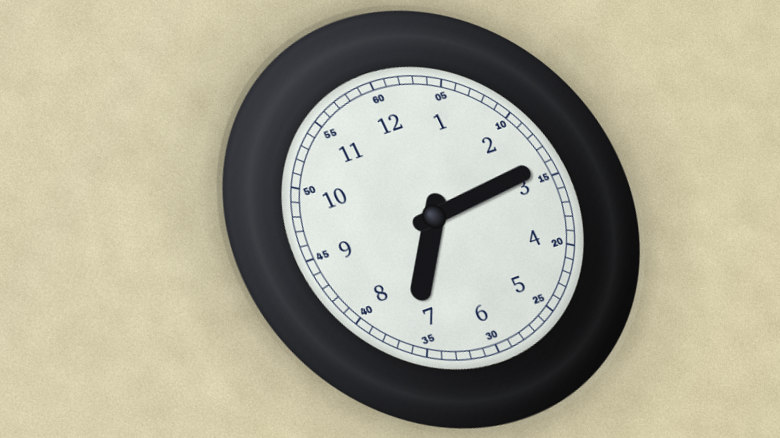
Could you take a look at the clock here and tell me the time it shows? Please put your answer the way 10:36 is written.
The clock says 7:14
